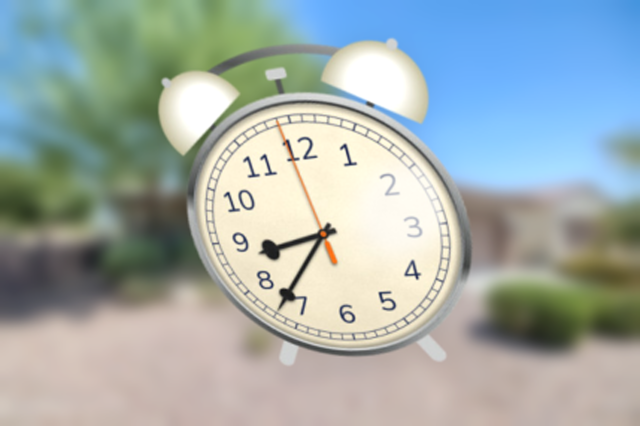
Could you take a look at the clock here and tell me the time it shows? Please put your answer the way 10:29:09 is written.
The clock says 8:36:59
